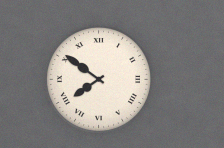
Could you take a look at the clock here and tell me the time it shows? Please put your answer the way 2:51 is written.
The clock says 7:51
